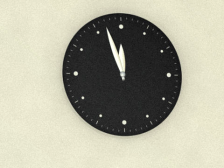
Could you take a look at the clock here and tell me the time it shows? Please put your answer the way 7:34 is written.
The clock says 11:57
